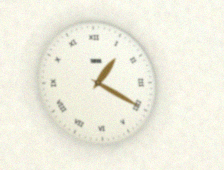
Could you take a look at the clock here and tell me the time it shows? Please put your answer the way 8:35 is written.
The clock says 1:20
